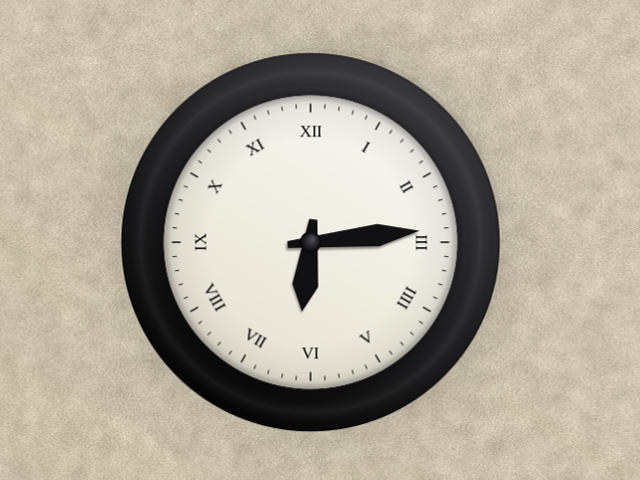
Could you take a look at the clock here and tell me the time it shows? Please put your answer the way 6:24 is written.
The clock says 6:14
